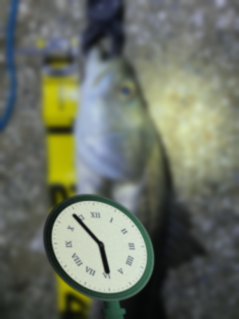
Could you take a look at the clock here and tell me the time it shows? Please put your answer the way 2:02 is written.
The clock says 5:54
